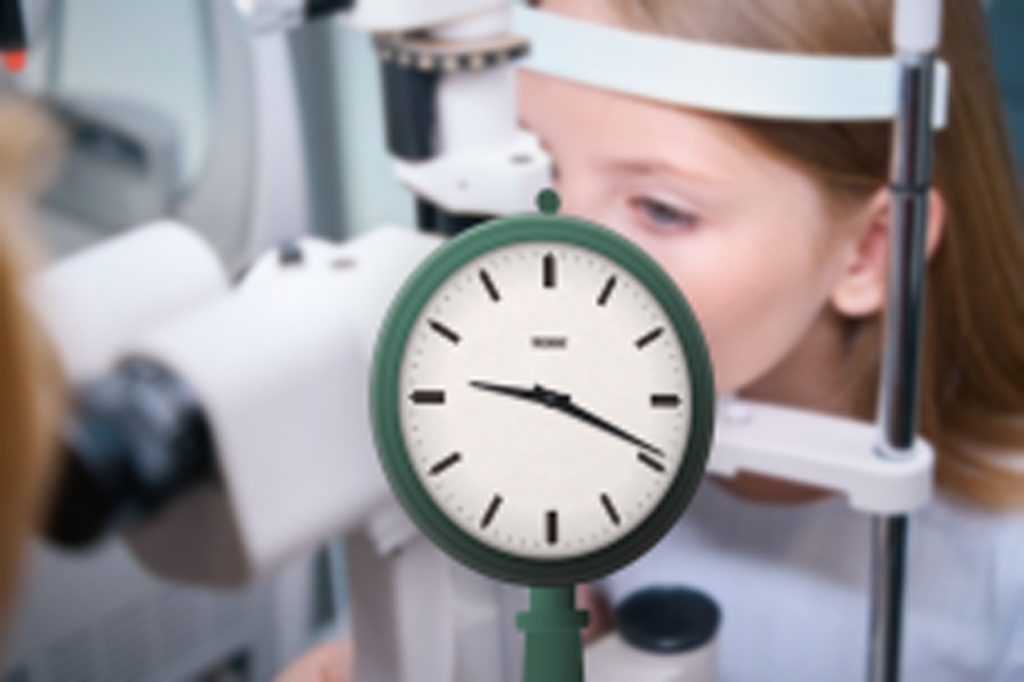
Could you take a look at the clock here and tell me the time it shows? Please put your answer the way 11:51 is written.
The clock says 9:19
